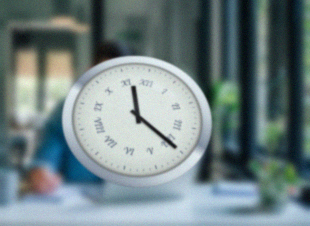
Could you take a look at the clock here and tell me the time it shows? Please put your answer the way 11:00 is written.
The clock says 11:20
